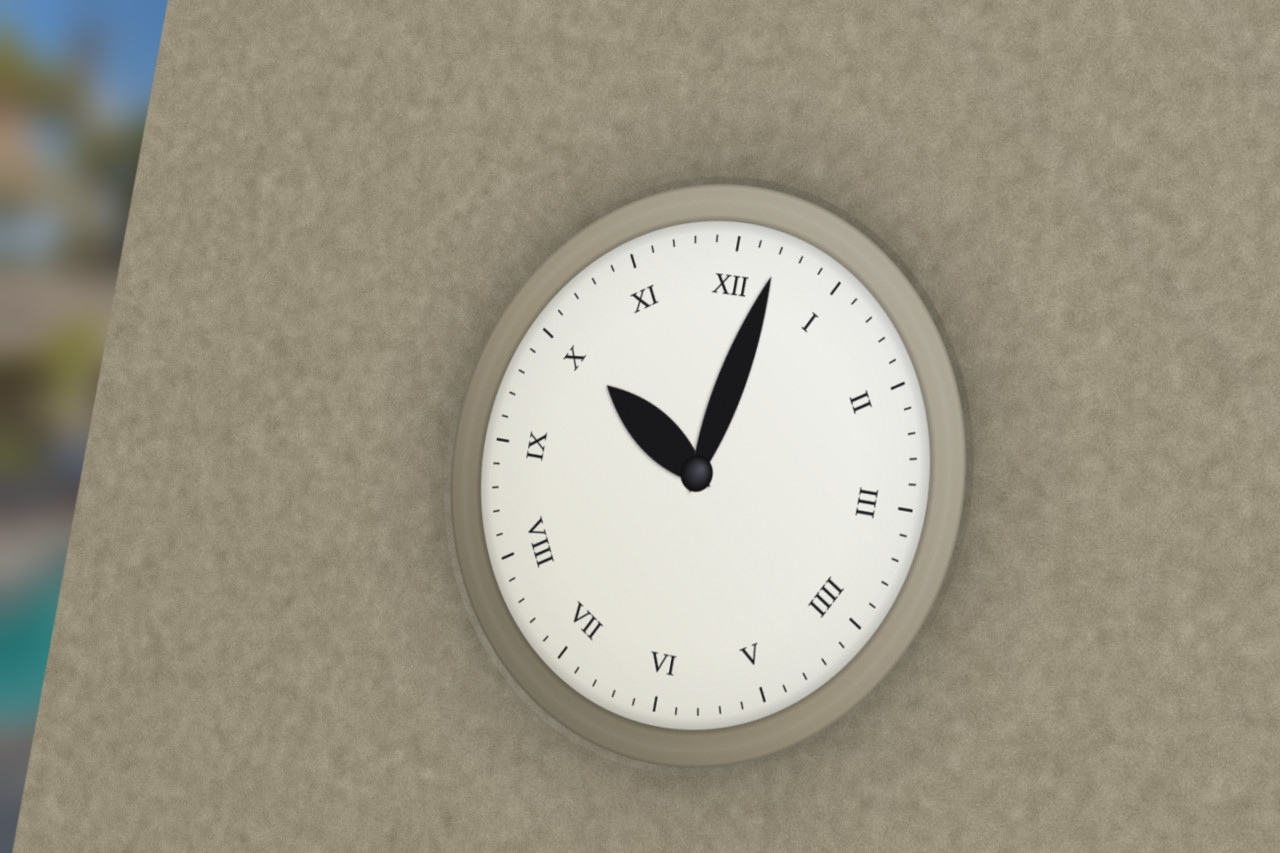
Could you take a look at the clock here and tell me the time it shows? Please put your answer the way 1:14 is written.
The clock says 10:02
